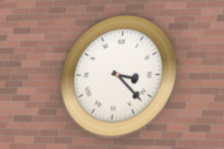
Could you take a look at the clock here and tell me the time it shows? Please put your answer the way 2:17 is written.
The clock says 3:22
